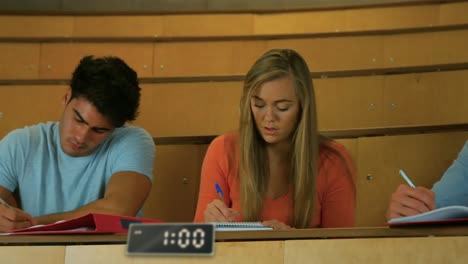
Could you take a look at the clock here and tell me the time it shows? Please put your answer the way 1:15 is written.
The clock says 1:00
